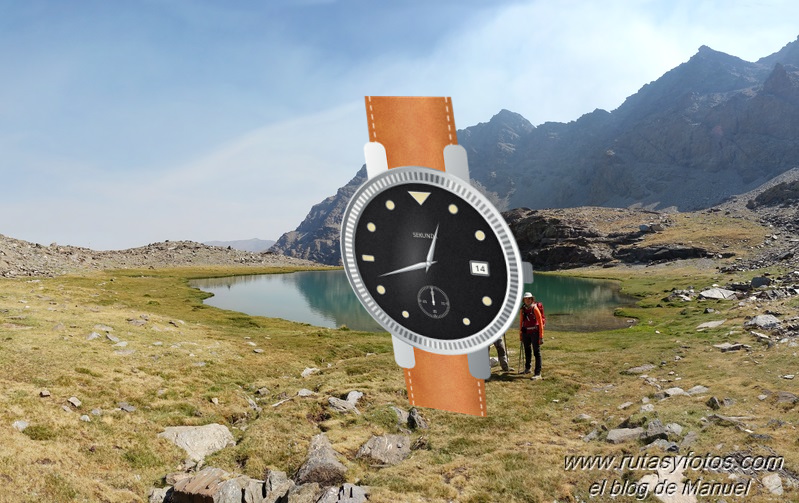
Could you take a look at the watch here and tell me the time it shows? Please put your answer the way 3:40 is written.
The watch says 12:42
